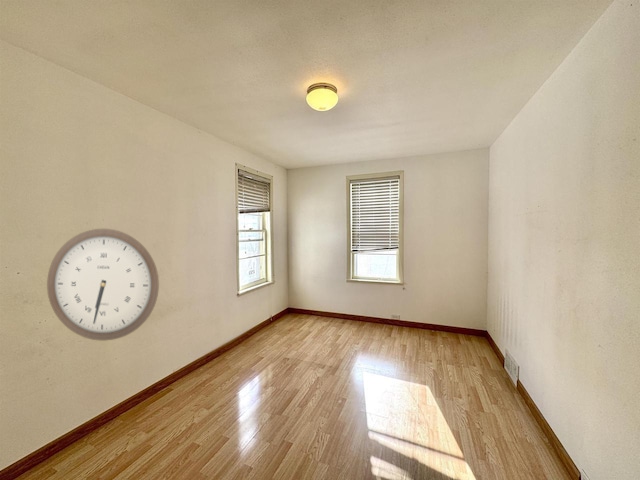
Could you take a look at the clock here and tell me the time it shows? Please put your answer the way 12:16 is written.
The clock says 6:32
